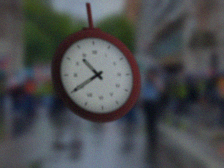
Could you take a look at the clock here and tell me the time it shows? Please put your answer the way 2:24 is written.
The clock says 10:40
